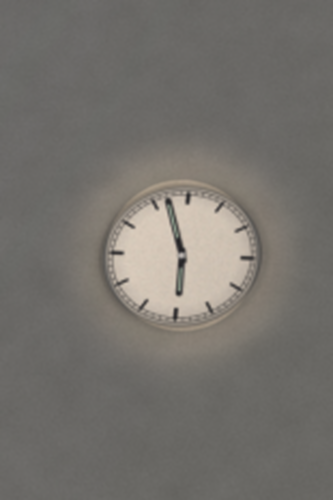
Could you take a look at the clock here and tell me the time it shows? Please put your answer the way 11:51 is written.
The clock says 5:57
